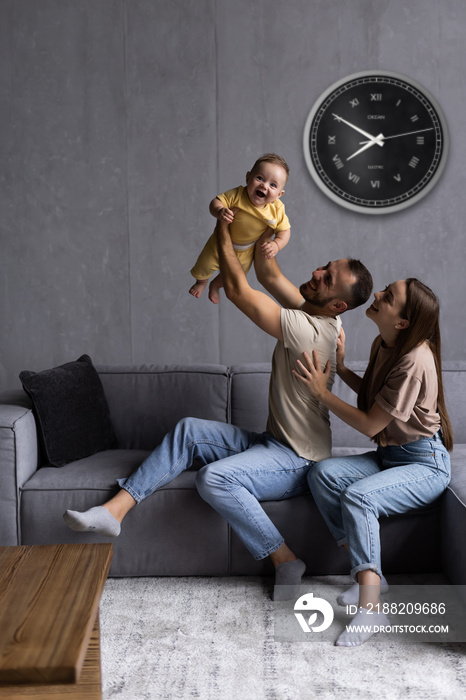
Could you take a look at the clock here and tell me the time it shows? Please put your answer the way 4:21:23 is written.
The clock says 7:50:13
